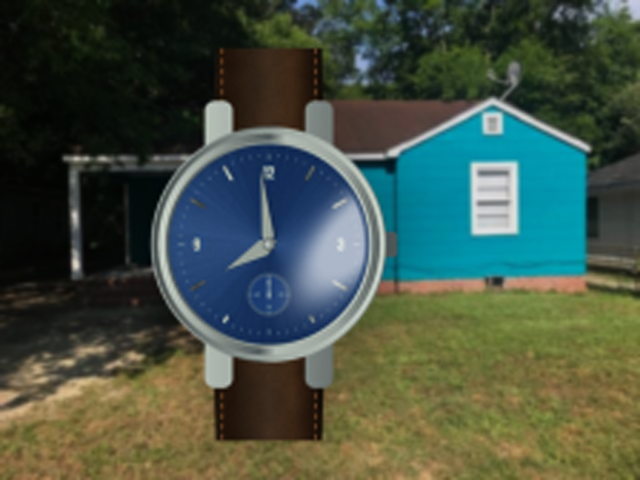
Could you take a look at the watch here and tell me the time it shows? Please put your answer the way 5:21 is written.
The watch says 7:59
